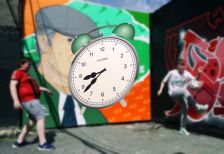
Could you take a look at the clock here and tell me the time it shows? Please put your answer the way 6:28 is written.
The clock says 8:38
